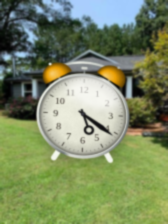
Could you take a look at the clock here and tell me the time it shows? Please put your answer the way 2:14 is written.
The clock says 5:21
